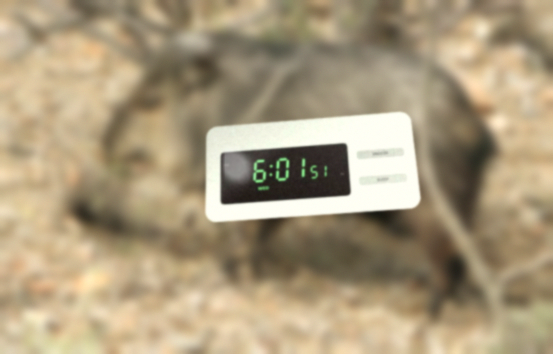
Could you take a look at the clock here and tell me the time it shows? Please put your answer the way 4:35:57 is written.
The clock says 6:01:51
